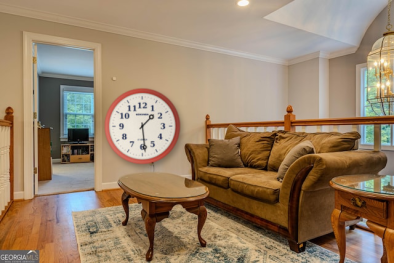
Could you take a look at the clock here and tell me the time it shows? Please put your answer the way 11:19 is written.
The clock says 1:29
